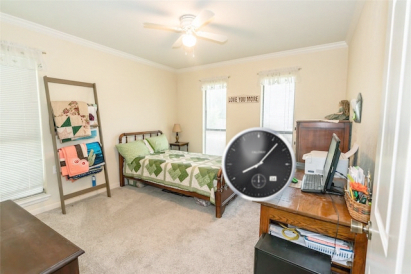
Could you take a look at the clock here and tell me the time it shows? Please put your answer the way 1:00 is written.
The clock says 8:07
